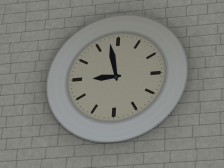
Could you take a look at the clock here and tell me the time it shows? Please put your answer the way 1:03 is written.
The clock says 8:58
